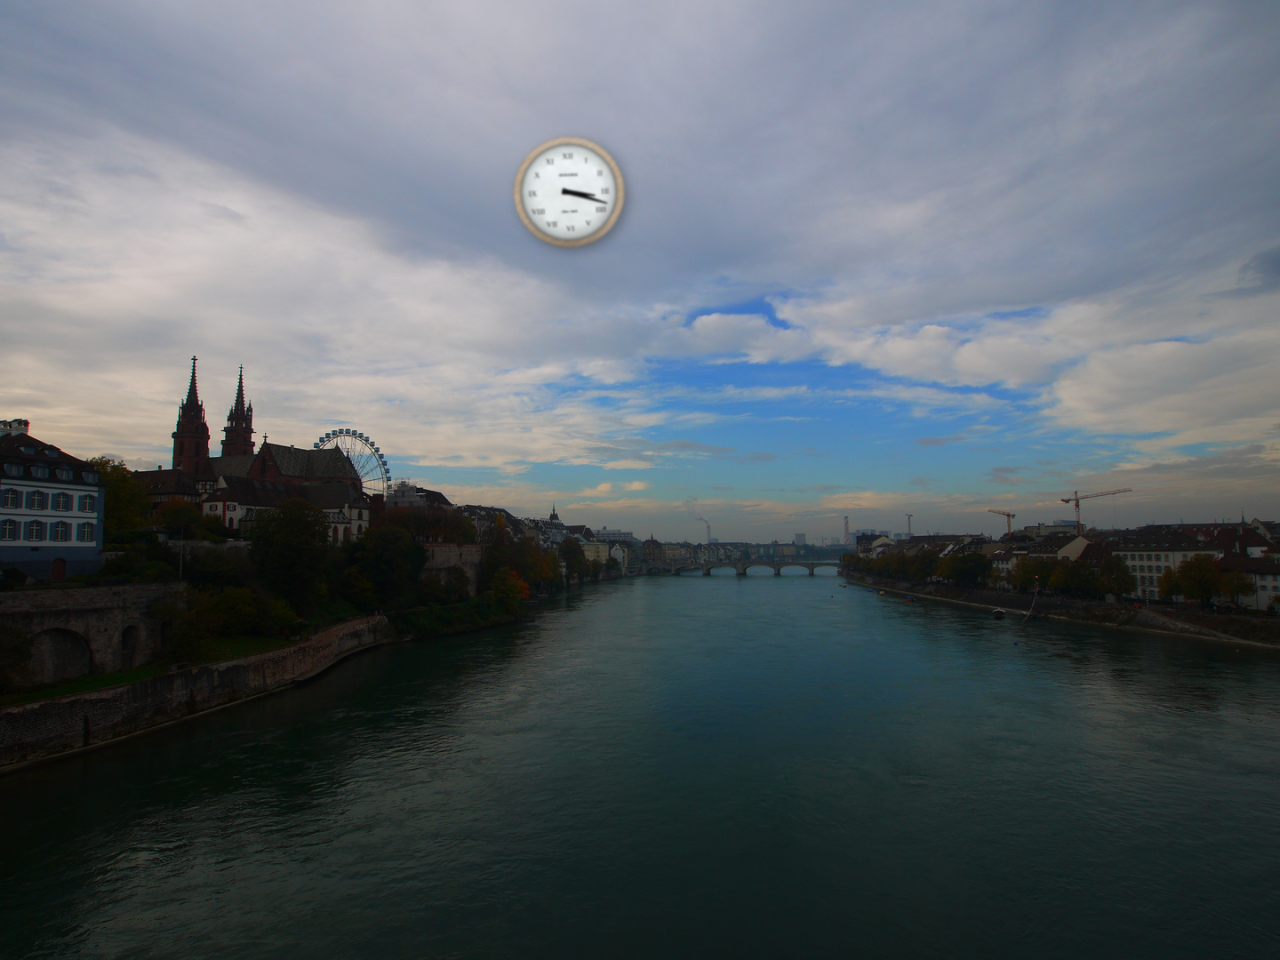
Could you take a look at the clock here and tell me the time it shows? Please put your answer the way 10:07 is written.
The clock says 3:18
